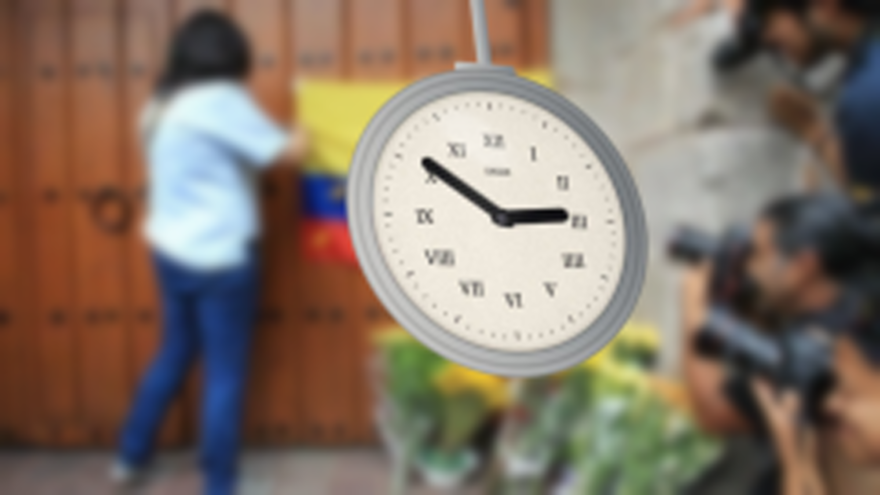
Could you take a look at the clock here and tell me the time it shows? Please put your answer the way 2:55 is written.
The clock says 2:51
